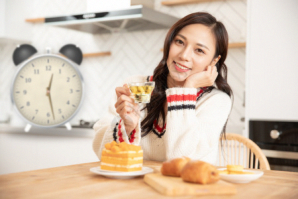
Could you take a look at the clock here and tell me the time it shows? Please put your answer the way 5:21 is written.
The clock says 12:28
